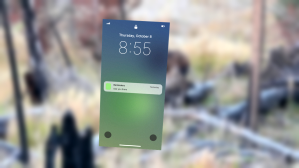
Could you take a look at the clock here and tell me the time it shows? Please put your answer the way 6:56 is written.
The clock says 8:55
